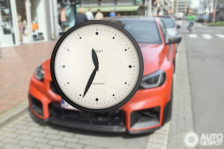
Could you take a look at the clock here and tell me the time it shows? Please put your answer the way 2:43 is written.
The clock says 11:34
